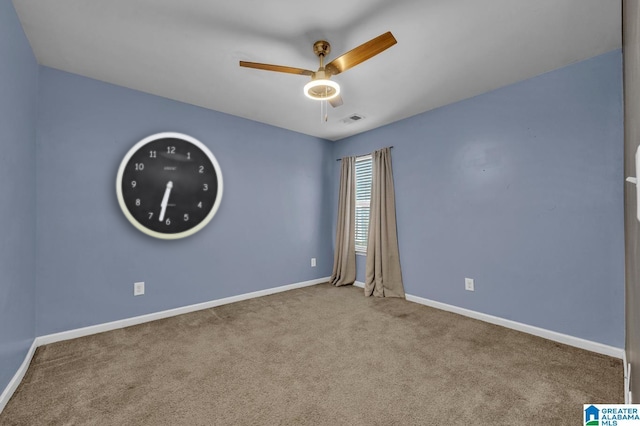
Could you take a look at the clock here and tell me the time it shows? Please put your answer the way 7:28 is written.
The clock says 6:32
